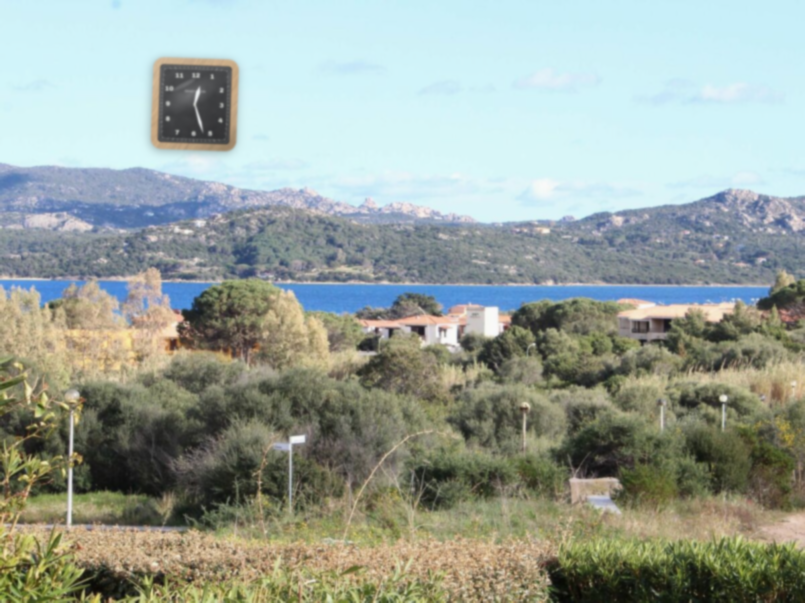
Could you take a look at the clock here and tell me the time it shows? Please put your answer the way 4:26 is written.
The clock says 12:27
